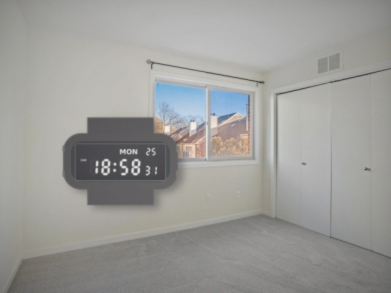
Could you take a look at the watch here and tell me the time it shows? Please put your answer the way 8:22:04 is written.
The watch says 18:58:31
